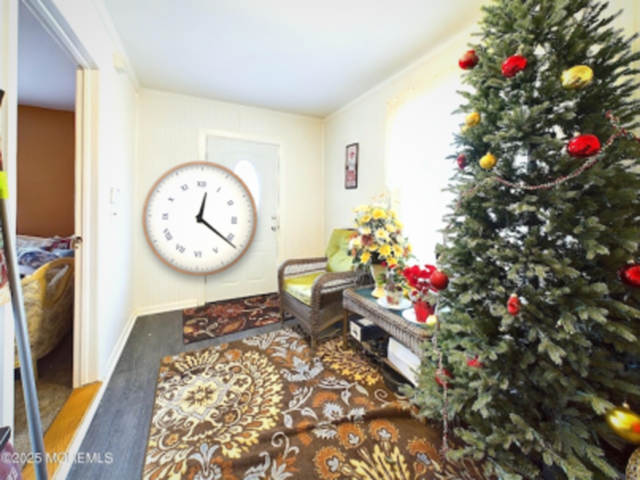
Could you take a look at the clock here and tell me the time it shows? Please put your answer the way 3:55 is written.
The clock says 12:21
